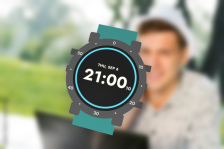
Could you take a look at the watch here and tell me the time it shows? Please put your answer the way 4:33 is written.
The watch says 21:00
